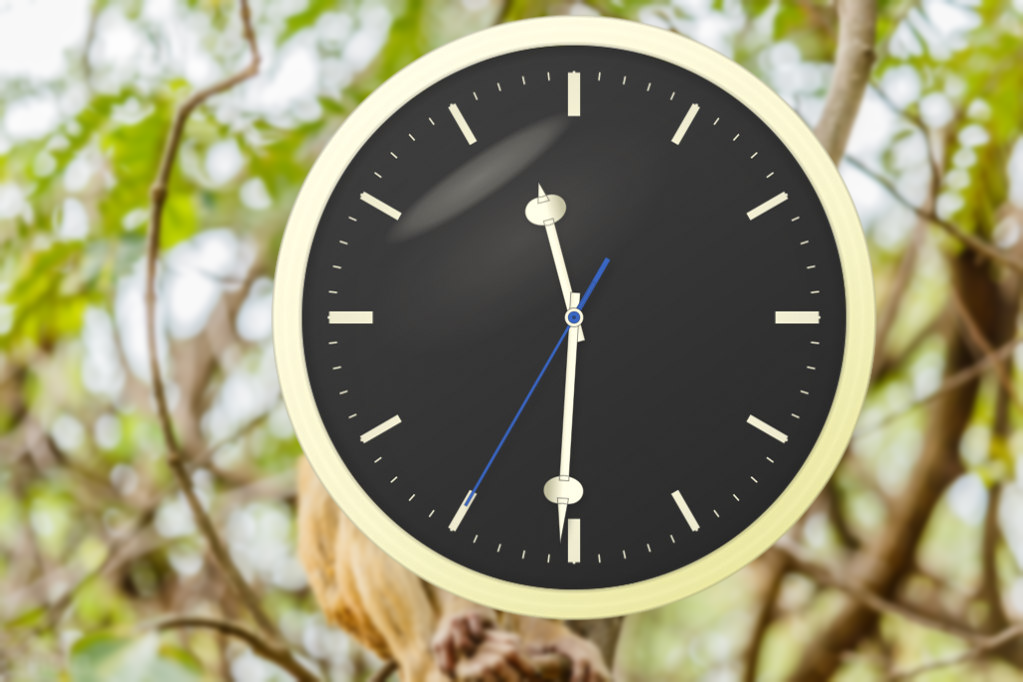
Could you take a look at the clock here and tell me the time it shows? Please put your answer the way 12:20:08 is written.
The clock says 11:30:35
